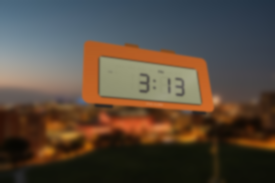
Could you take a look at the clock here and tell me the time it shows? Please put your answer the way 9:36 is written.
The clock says 3:13
